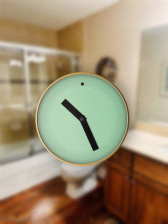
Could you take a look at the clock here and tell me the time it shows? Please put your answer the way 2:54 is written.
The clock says 10:26
